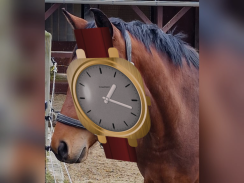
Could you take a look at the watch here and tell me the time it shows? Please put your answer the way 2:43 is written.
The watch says 1:18
